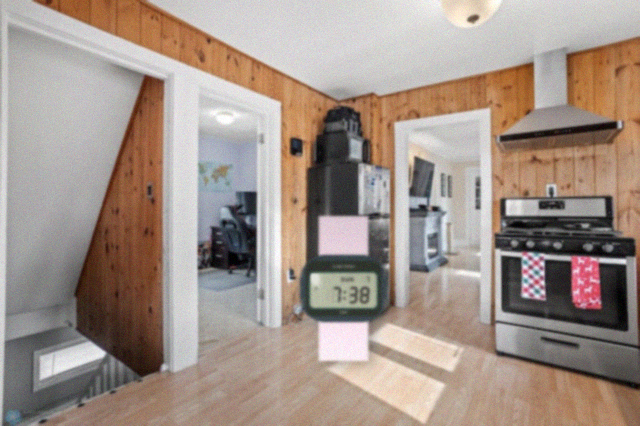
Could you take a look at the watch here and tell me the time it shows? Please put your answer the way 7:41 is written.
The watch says 7:38
